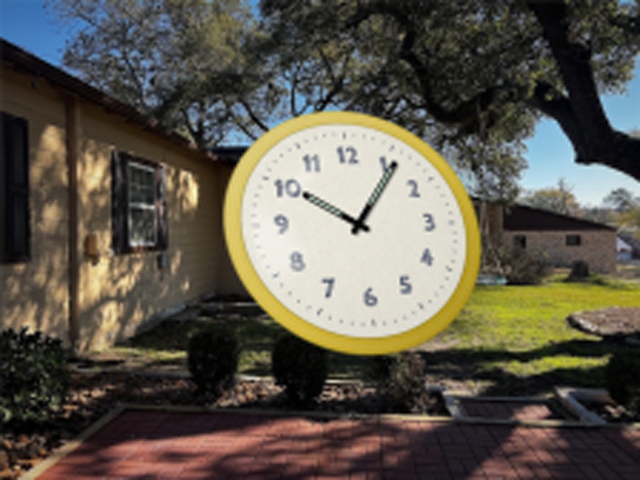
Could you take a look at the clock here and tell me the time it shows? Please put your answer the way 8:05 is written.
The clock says 10:06
